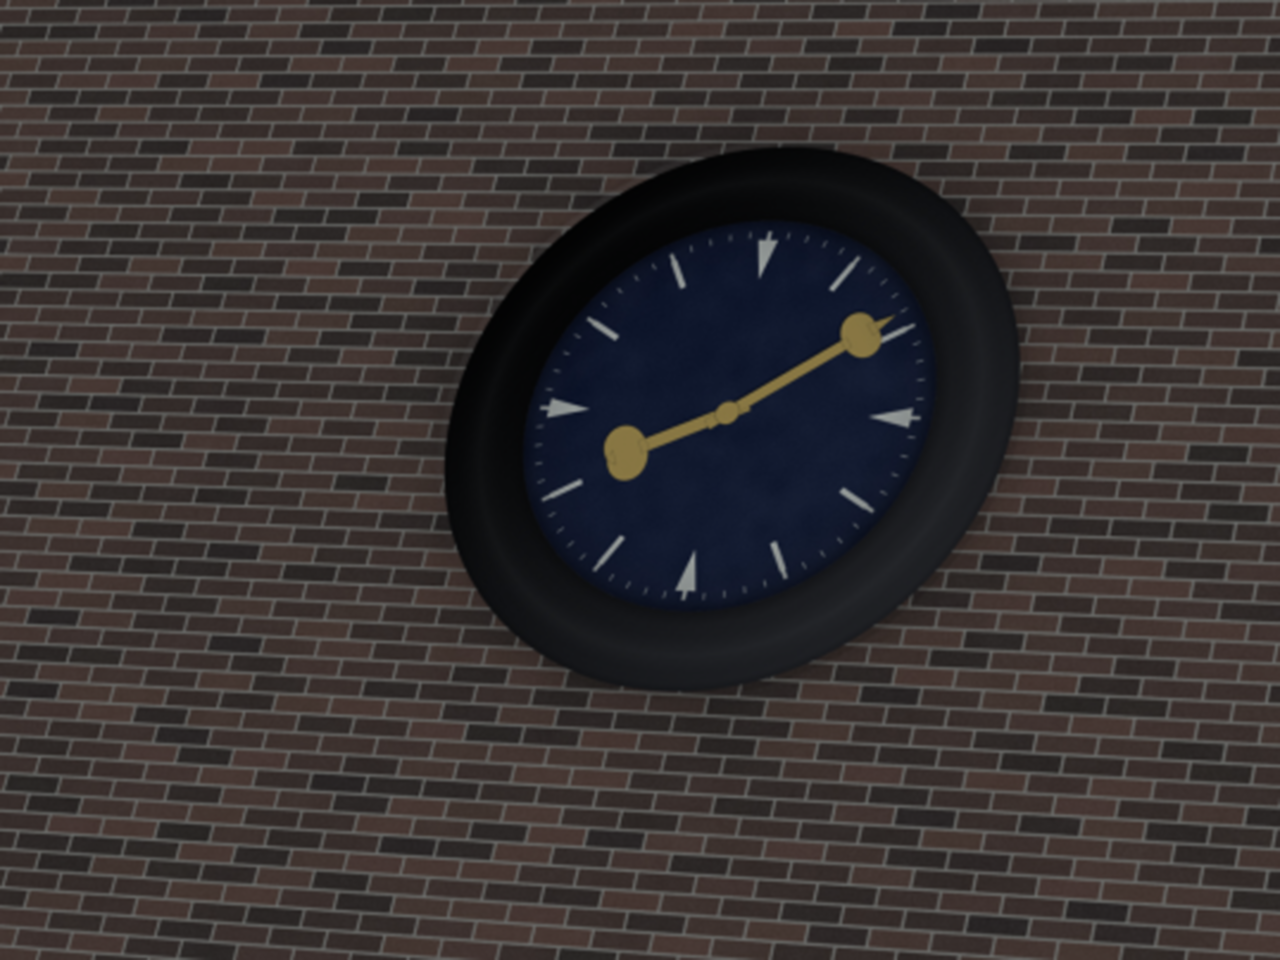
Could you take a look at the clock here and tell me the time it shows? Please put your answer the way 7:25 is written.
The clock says 8:09
